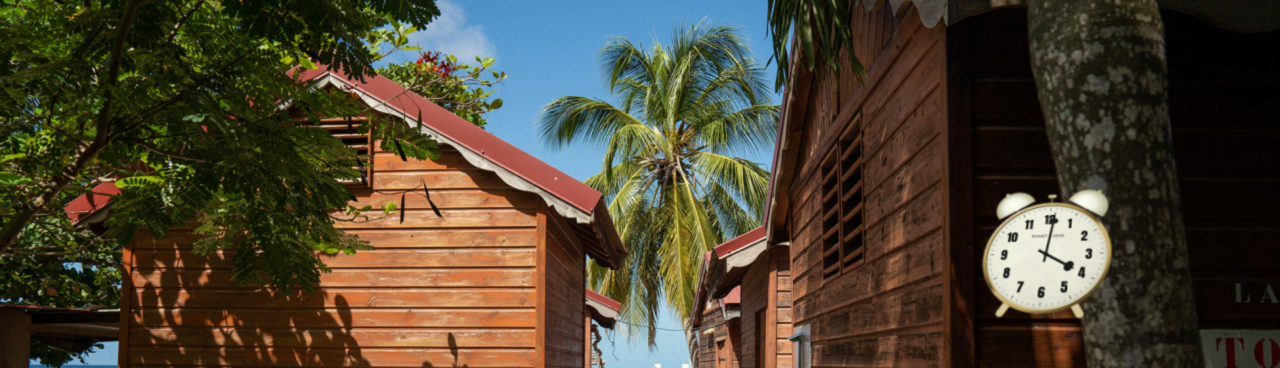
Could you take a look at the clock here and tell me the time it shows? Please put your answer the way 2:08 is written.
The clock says 4:01
